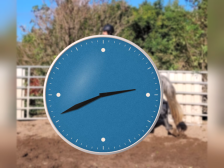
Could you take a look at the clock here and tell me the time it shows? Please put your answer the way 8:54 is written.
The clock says 2:41
